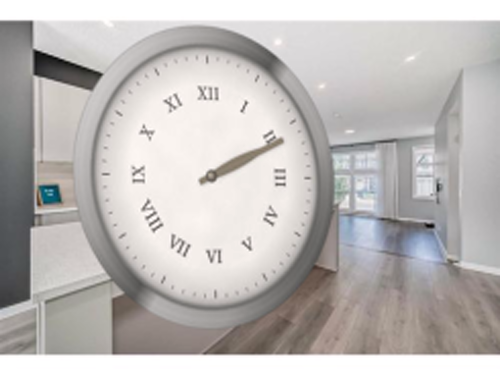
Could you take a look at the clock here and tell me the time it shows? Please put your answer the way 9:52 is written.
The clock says 2:11
